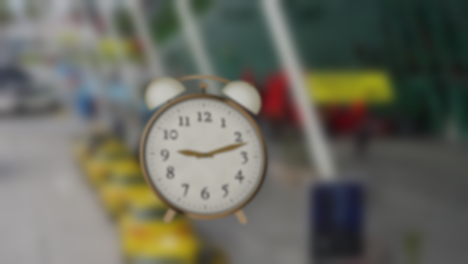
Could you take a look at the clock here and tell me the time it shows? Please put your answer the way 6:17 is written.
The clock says 9:12
